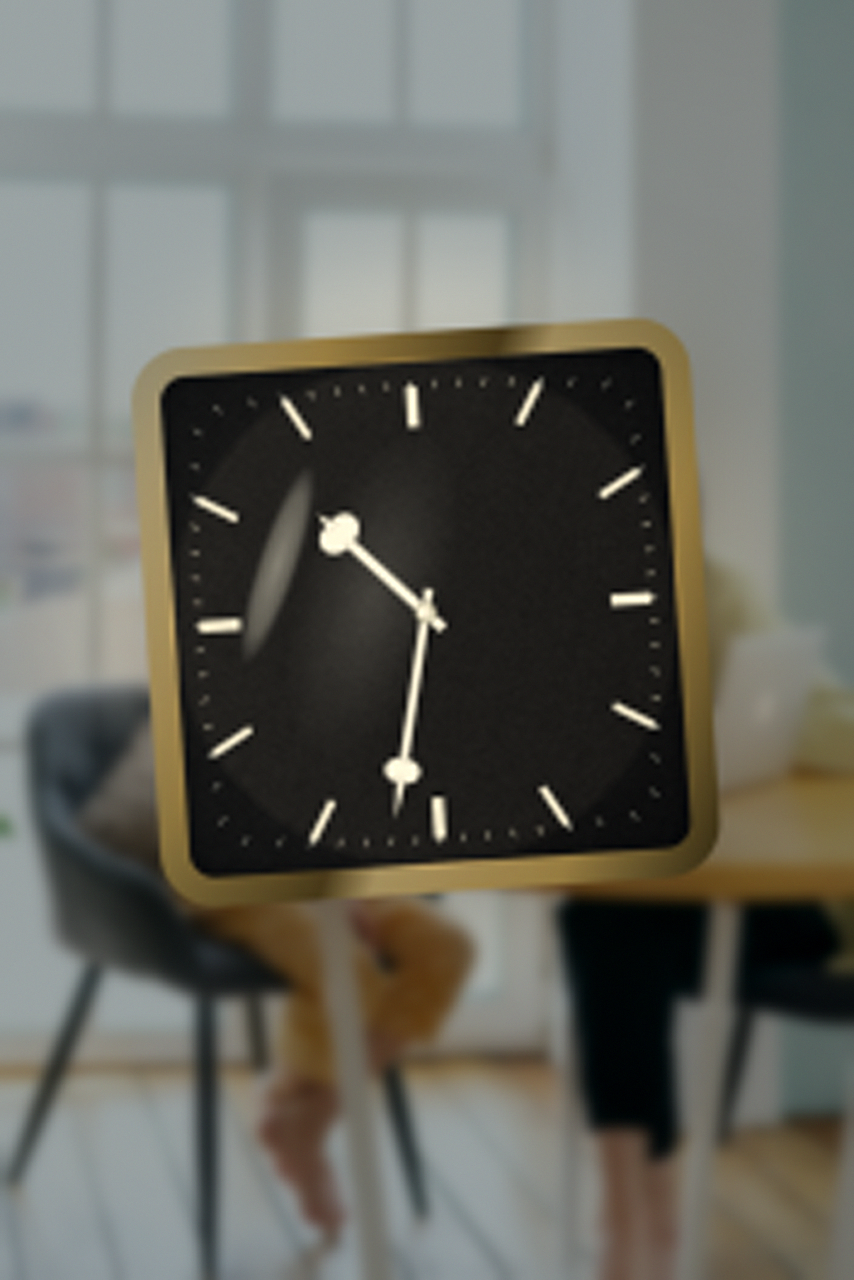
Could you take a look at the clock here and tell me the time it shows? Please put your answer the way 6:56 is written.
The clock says 10:32
